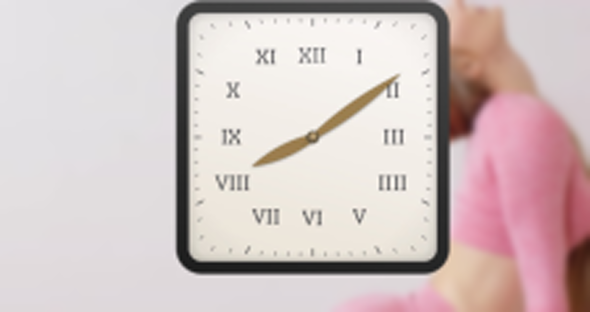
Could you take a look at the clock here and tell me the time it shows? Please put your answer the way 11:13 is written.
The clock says 8:09
